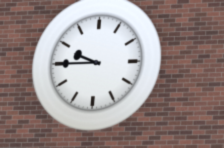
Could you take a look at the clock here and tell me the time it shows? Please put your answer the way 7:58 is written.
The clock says 9:45
